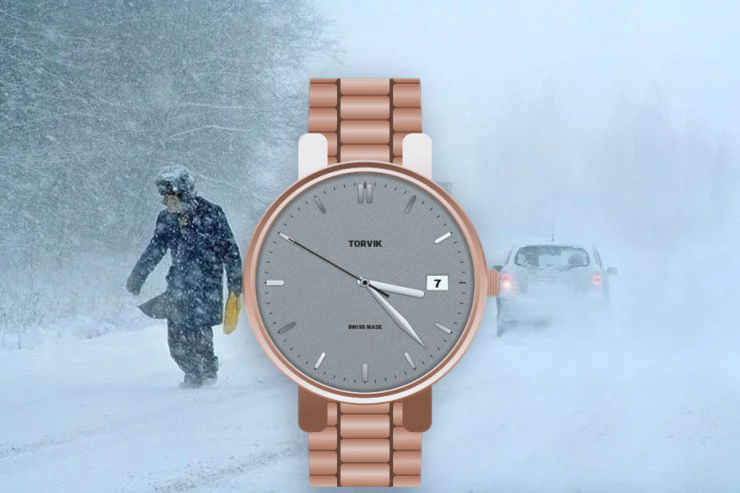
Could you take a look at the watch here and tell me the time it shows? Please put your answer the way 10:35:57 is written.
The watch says 3:22:50
